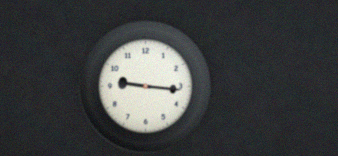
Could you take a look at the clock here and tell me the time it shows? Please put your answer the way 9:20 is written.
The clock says 9:16
